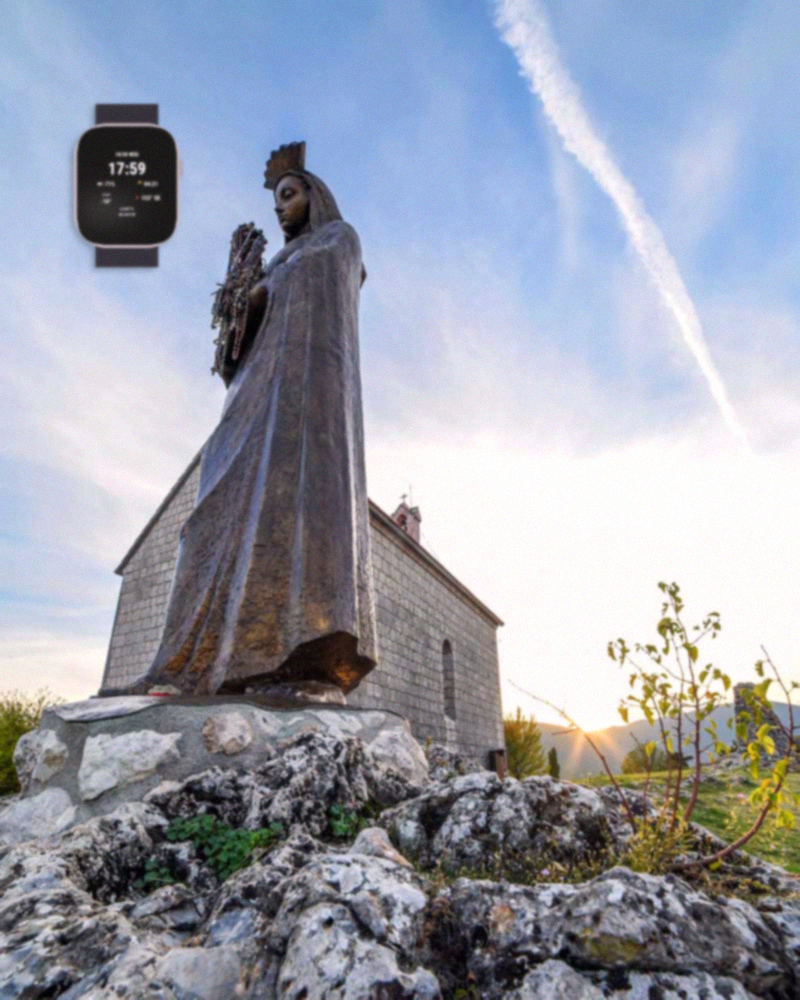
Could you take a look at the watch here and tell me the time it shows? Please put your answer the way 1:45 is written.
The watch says 17:59
